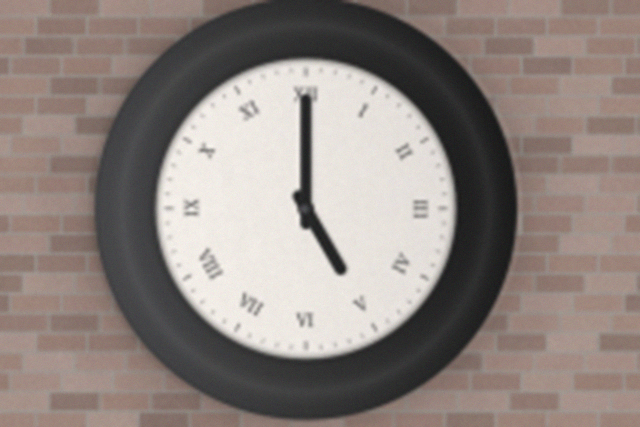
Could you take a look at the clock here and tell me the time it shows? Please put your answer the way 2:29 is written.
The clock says 5:00
